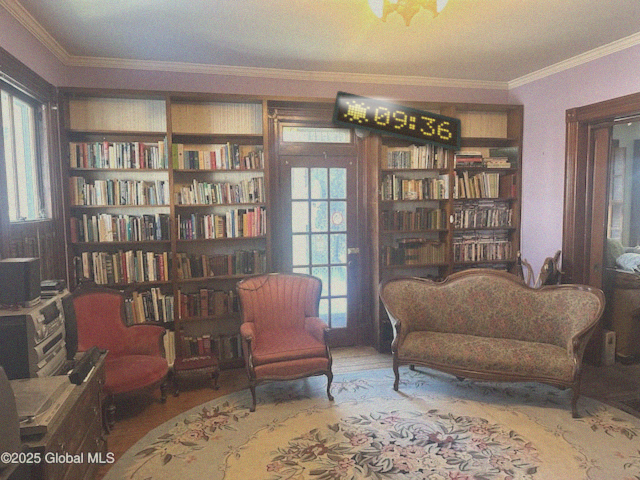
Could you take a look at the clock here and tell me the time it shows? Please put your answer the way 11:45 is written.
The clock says 9:36
